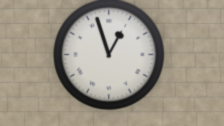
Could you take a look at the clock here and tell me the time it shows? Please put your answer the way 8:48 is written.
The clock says 12:57
